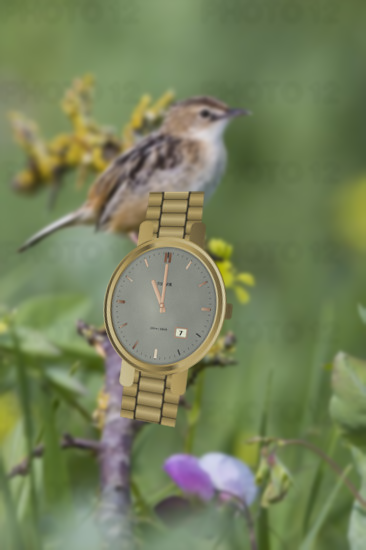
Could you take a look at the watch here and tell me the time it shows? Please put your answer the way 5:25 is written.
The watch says 11:00
